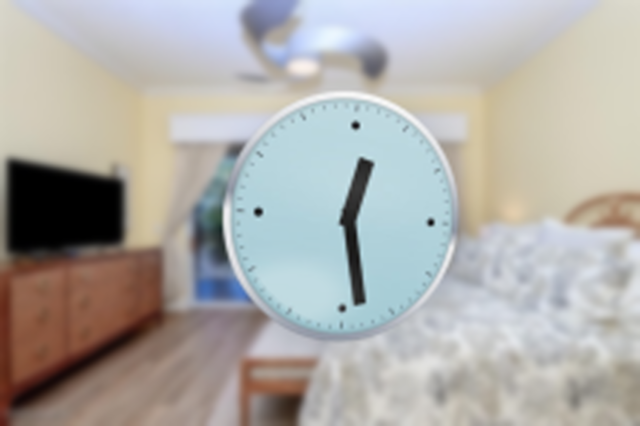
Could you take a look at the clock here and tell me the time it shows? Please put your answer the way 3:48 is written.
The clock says 12:28
